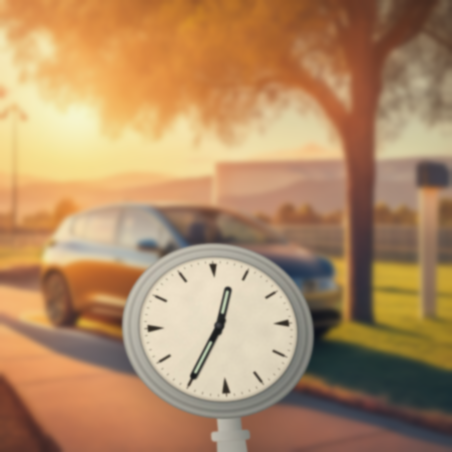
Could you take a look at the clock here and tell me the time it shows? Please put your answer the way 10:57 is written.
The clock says 12:35
